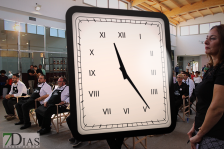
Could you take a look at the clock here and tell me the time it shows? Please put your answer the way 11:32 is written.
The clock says 11:24
